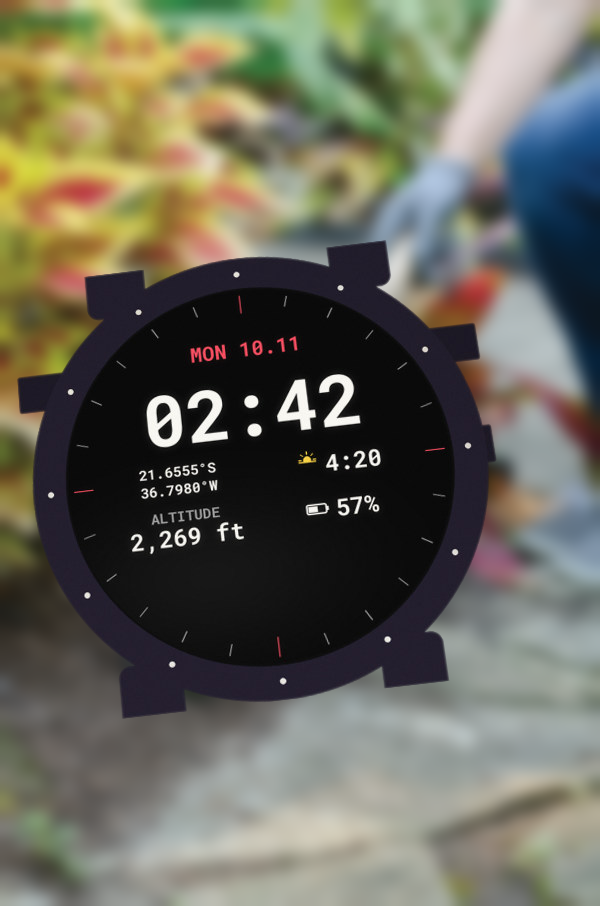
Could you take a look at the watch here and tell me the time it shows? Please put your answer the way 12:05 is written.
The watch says 2:42
